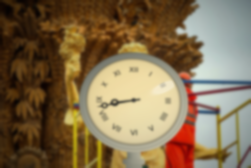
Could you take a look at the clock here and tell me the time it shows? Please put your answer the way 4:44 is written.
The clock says 8:43
